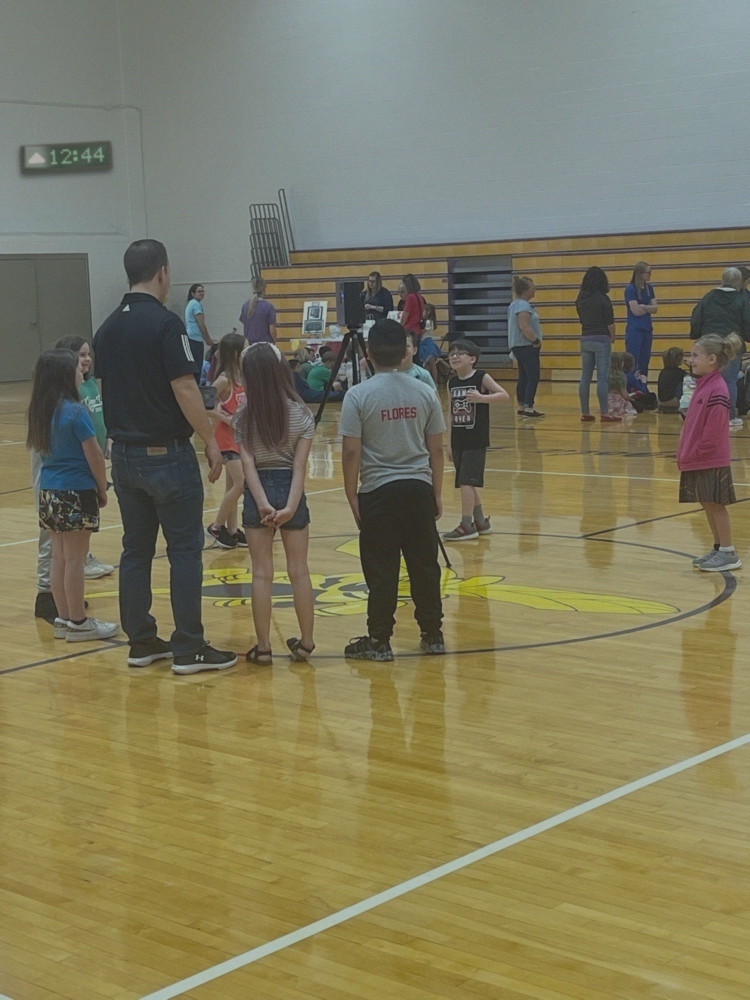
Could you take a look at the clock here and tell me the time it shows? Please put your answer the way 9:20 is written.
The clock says 12:44
